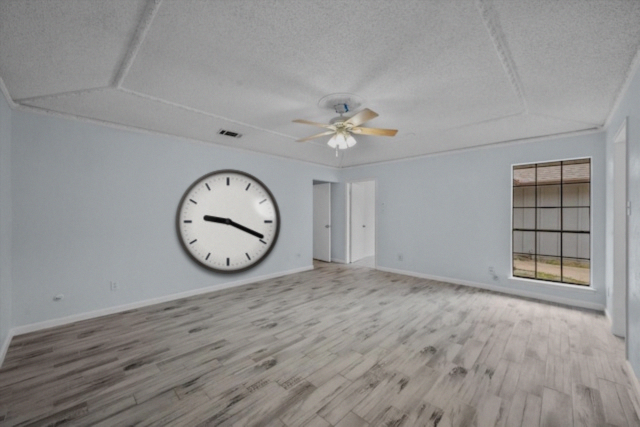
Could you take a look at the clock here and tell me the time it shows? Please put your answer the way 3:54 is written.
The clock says 9:19
